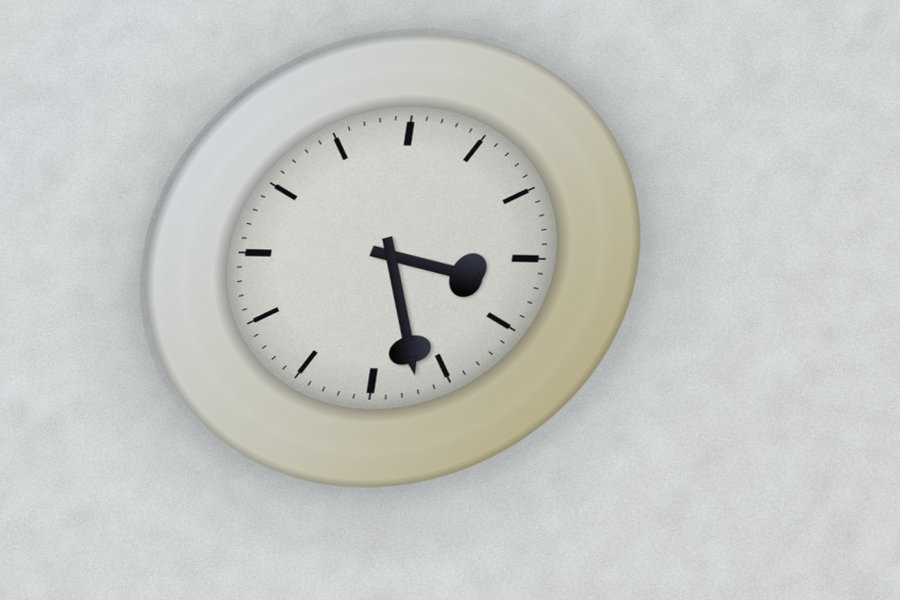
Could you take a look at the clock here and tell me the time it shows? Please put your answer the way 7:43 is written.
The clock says 3:27
